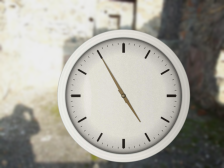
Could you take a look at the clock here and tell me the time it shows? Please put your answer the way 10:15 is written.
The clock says 4:55
